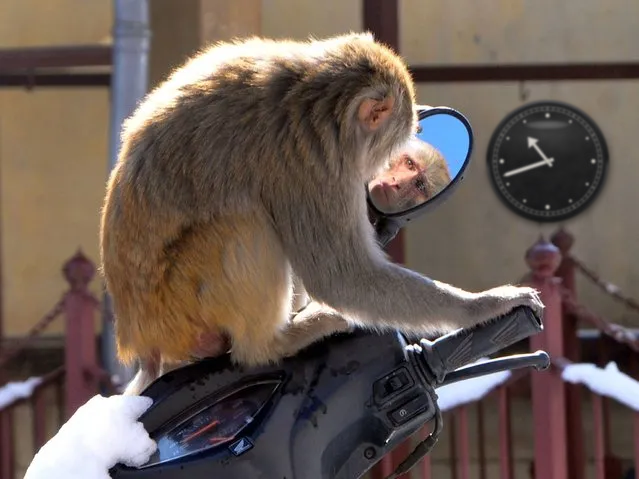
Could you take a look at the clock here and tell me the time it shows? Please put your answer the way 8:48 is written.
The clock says 10:42
